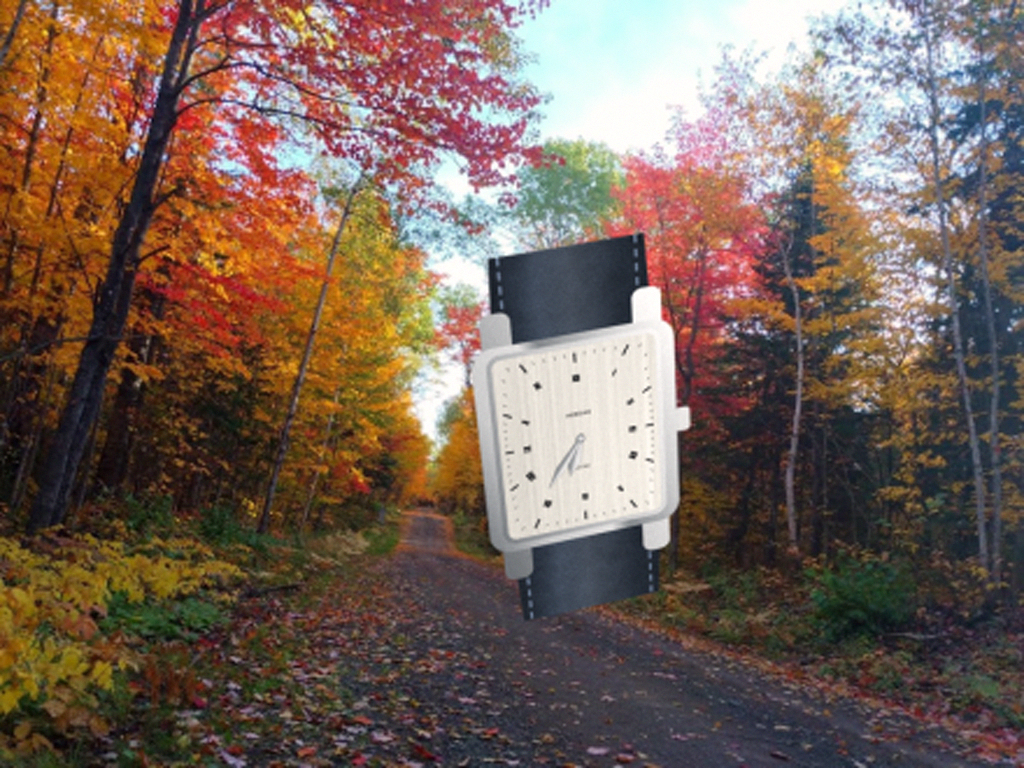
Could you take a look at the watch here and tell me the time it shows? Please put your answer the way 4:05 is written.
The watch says 6:36
